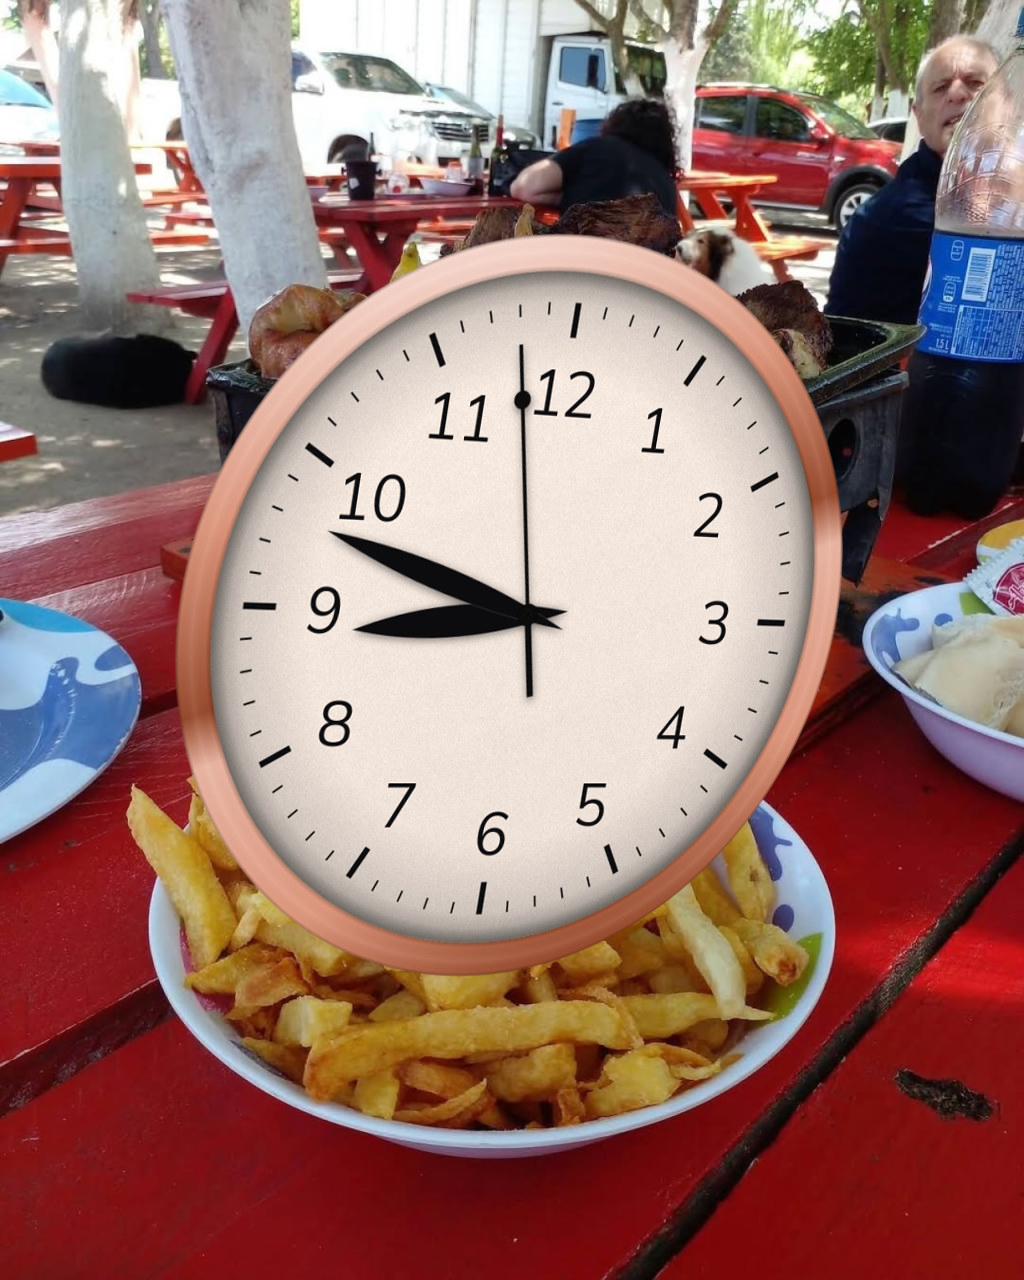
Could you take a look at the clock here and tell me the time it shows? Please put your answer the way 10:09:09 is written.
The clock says 8:47:58
